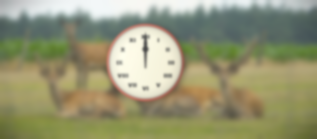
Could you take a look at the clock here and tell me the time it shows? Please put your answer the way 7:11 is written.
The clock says 12:00
